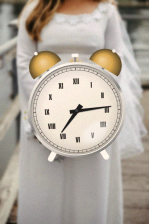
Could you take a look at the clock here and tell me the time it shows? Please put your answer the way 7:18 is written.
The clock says 7:14
